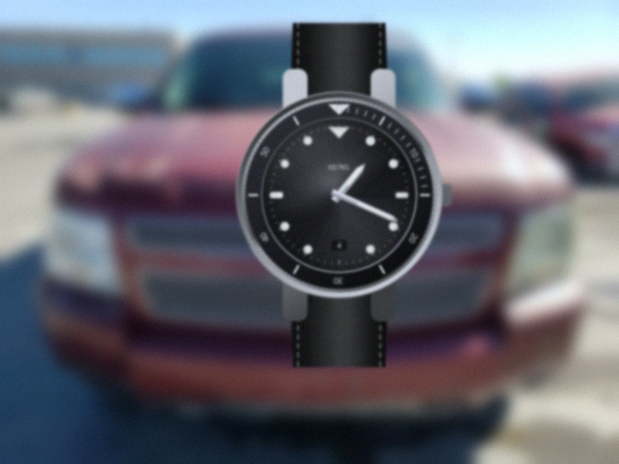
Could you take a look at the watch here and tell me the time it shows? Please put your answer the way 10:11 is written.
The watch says 1:19
